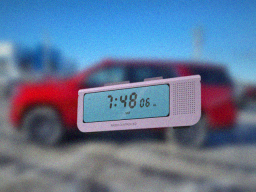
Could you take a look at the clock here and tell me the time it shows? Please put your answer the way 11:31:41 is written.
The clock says 7:48:06
